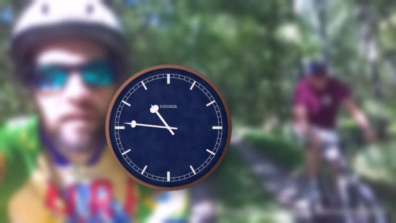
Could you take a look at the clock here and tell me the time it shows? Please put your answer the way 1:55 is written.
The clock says 10:46
